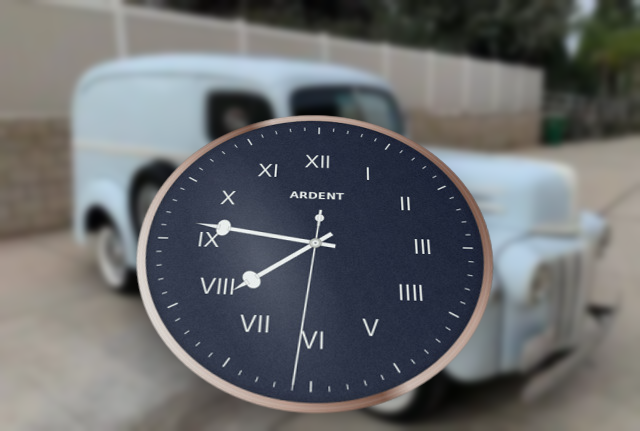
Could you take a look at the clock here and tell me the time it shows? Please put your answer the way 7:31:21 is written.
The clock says 7:46:31
